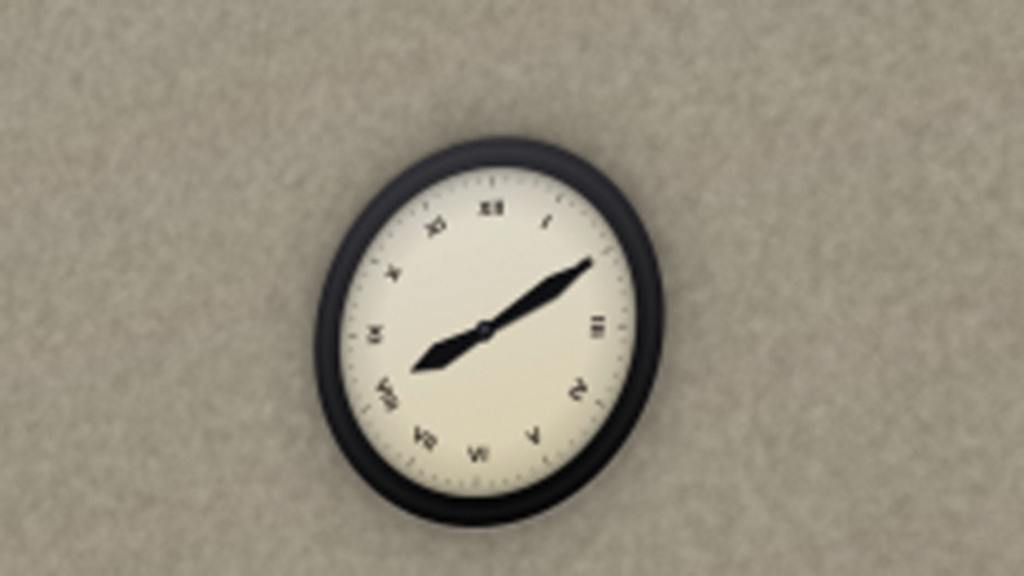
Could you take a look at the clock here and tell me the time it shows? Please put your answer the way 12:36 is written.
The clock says 8:10
